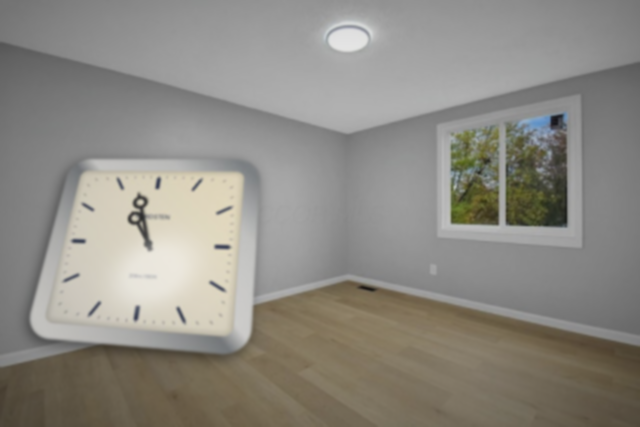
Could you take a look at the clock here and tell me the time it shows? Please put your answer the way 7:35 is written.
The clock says 10:57
